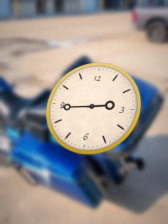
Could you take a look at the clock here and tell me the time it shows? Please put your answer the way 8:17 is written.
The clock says 2:44
